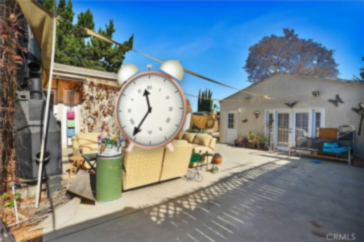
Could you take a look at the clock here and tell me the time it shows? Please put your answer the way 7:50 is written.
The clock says 11:36
